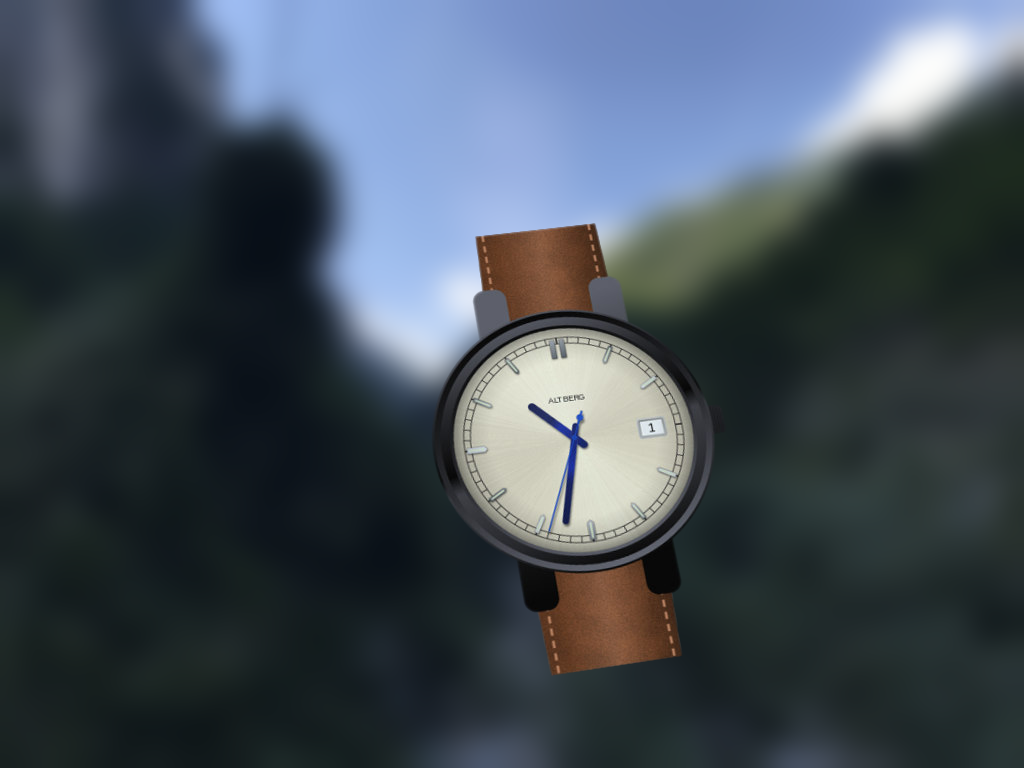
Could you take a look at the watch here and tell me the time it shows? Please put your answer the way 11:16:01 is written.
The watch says 10:32:34
